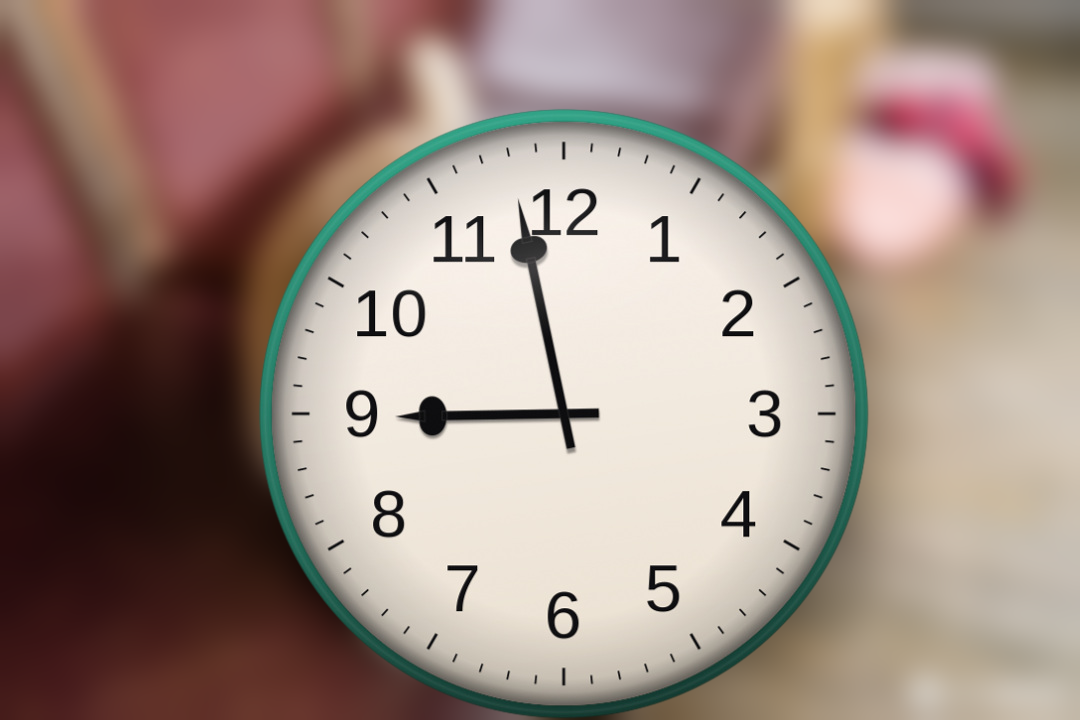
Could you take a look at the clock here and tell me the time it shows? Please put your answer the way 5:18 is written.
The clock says 8:58
